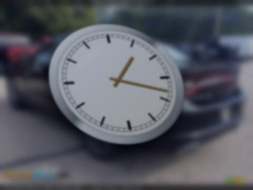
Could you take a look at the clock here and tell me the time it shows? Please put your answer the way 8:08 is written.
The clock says 1:18
